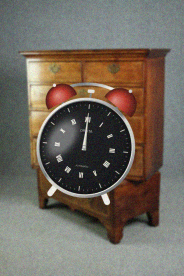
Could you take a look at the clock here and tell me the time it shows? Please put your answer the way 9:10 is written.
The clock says 12:00
